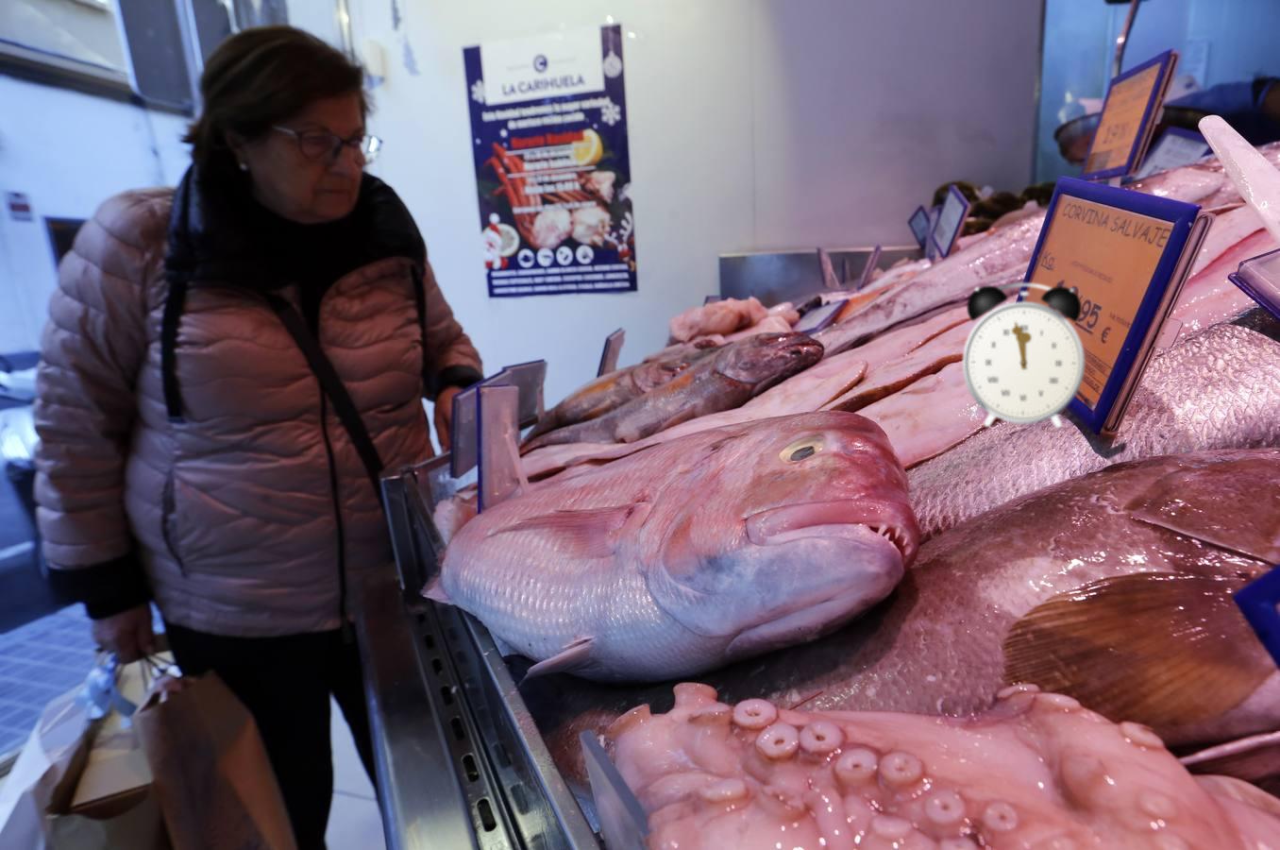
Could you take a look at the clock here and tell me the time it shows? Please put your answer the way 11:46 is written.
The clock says 11:58
